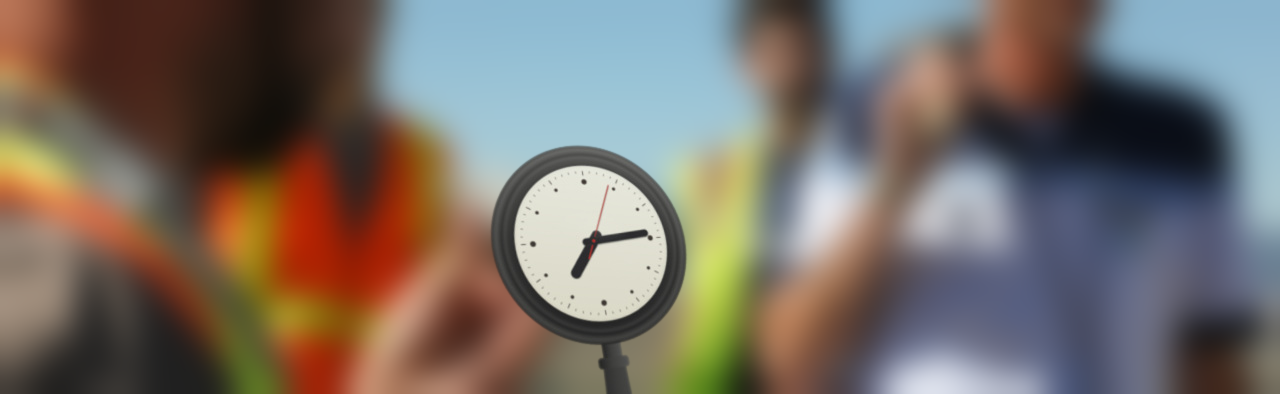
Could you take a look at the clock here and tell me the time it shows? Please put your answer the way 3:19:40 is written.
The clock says 7:14:04
